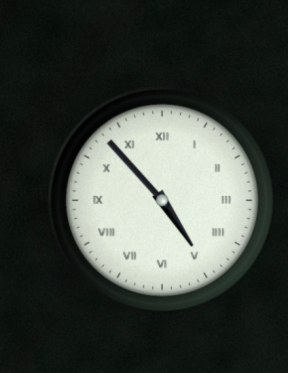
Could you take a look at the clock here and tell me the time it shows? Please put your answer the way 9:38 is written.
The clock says 4:53
